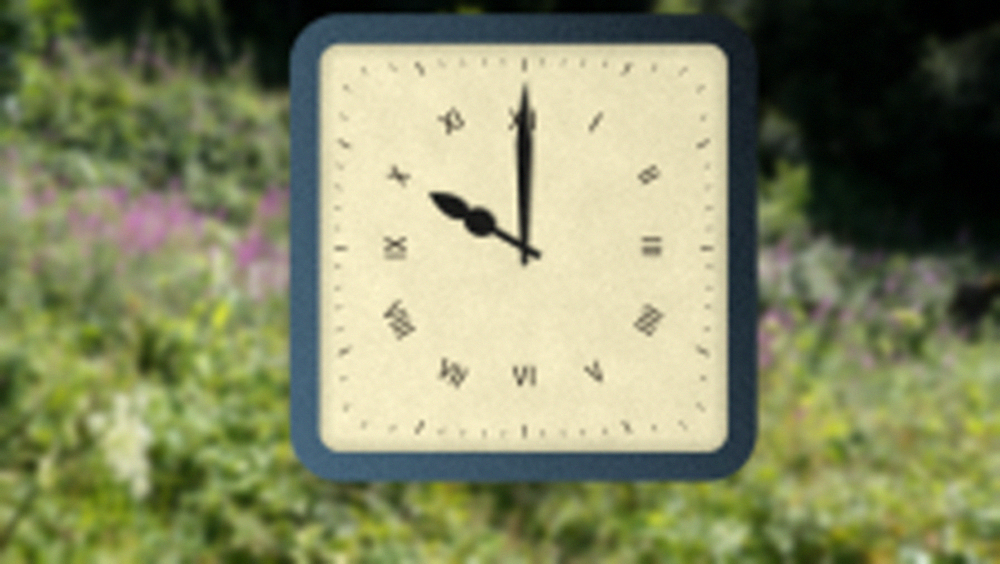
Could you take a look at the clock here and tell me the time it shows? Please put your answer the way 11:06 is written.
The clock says 10:00
